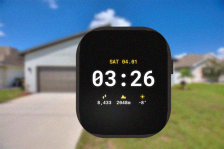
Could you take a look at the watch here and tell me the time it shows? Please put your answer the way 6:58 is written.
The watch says 3:26
